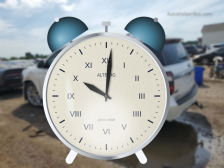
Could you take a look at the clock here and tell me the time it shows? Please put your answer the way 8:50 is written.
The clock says 10:01
